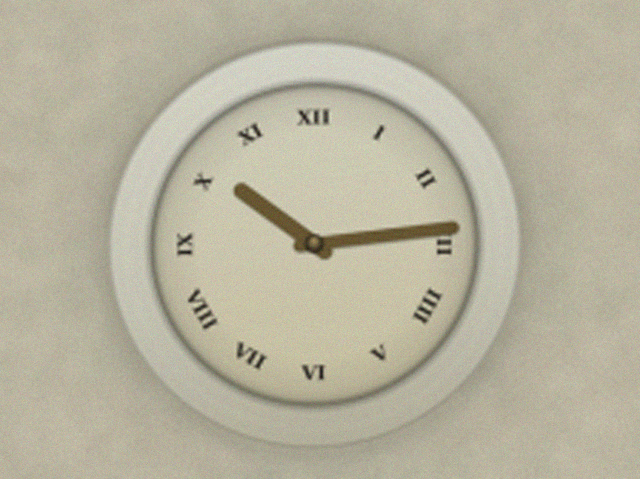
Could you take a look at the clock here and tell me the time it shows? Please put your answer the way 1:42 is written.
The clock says 10:14
